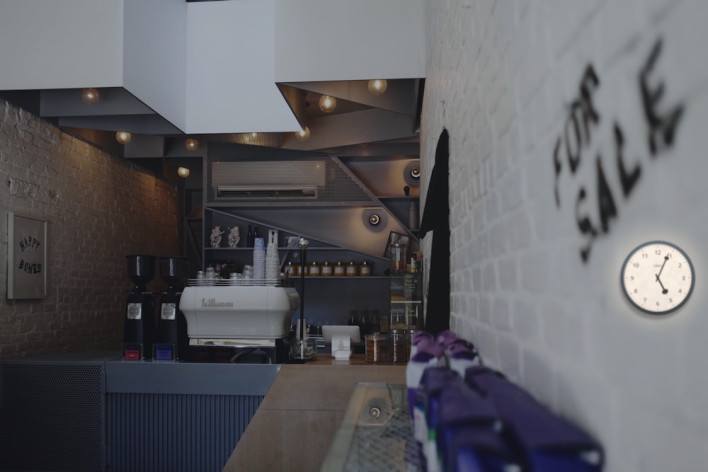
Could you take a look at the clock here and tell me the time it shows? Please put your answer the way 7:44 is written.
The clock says 5:04
